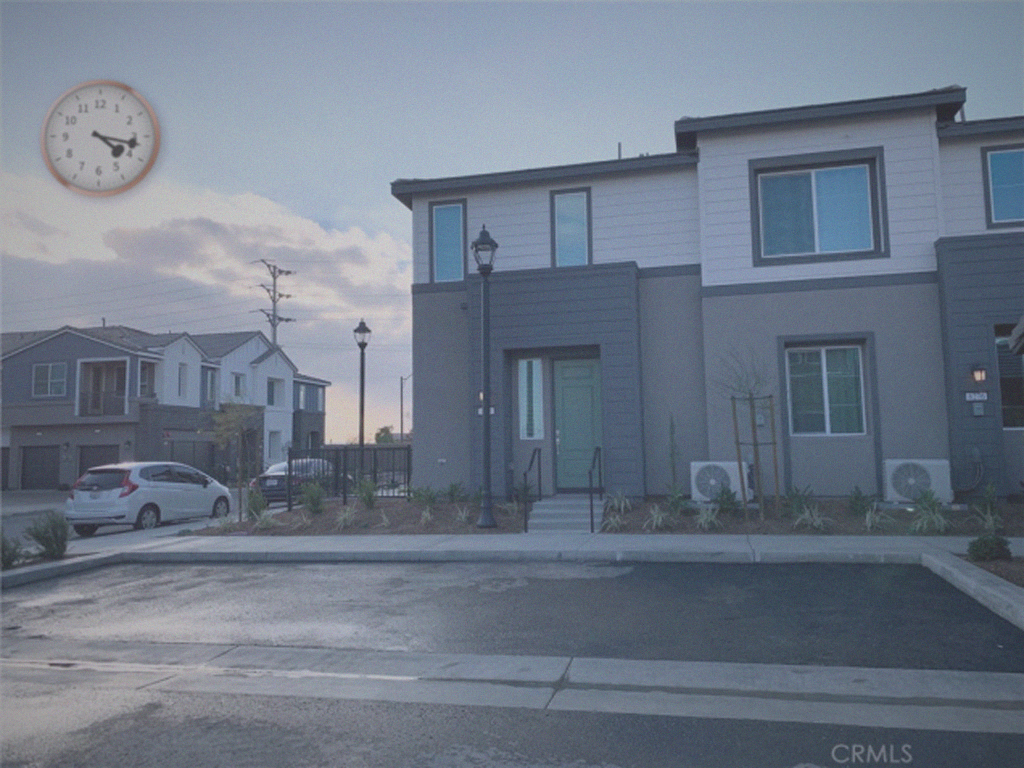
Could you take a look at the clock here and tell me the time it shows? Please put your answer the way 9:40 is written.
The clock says 4:17
